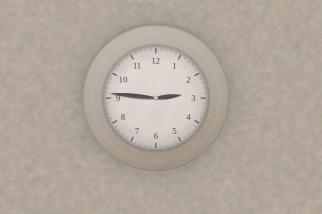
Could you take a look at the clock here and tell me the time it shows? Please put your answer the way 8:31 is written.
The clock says 2:46
